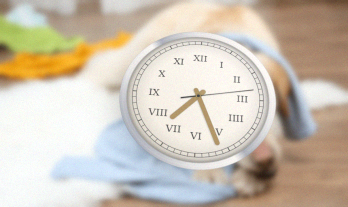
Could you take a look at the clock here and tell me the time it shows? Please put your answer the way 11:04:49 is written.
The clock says 7:26:13
